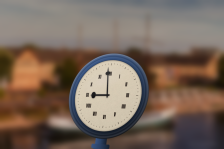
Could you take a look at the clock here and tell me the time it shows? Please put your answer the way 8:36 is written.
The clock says 8:59
